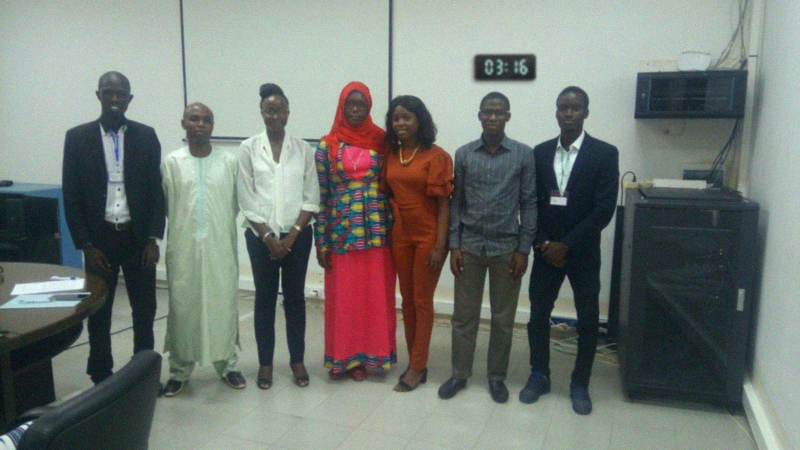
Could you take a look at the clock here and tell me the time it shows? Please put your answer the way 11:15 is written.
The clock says 3:16
